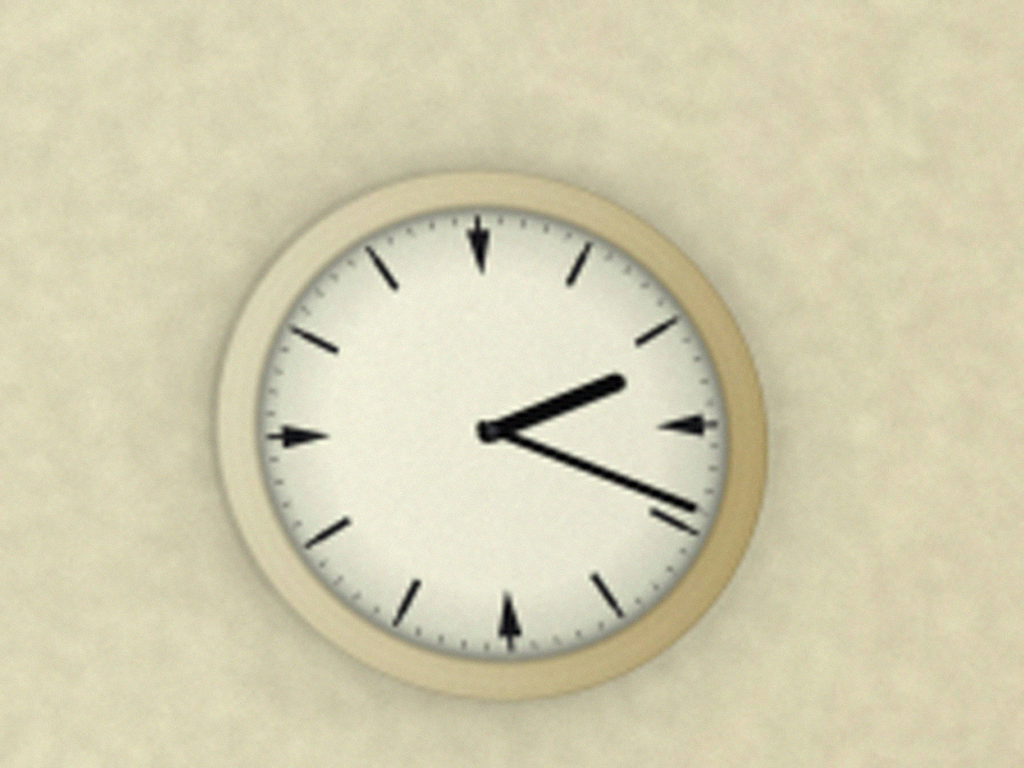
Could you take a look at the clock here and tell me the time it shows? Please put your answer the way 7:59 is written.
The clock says 2:19
